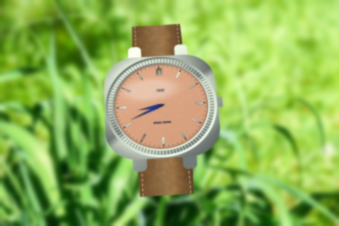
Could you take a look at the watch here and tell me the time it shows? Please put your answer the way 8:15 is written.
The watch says 8:41
